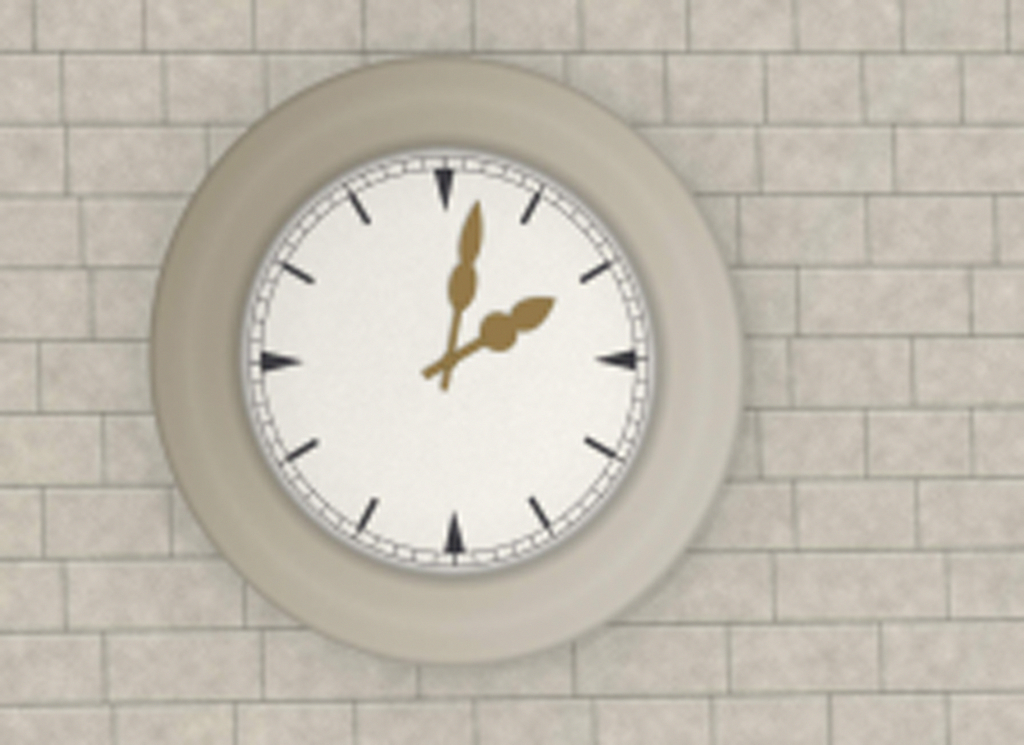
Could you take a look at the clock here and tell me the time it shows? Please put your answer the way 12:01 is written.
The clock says 2:02
